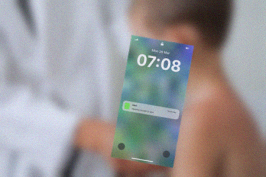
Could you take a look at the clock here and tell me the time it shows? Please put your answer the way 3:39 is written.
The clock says 7:08
